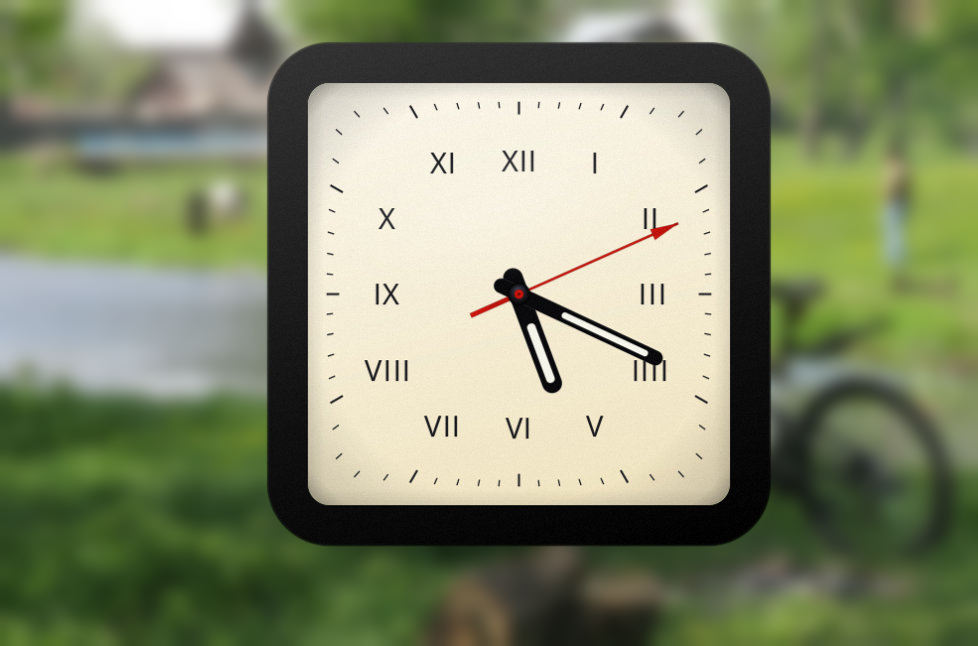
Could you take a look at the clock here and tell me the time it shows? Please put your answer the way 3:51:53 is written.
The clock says 5:19:11
